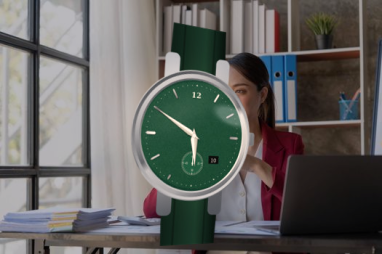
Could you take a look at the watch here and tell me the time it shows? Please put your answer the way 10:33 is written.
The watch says 5:50
